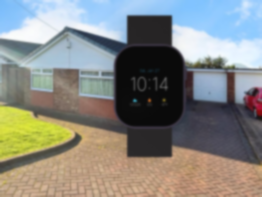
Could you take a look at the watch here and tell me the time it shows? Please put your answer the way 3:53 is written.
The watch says 10:14
